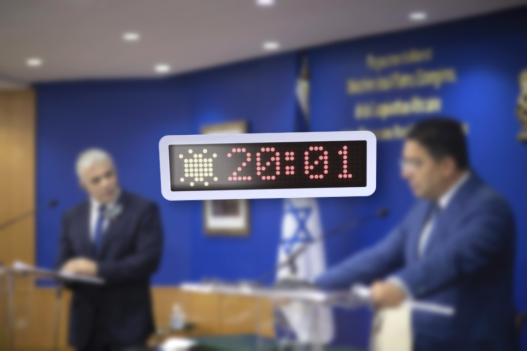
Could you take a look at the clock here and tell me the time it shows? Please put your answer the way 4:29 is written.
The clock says 20:01
